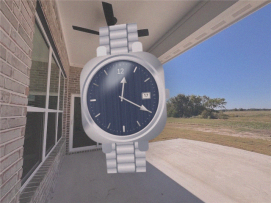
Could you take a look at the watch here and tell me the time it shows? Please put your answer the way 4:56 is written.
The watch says 12:20
